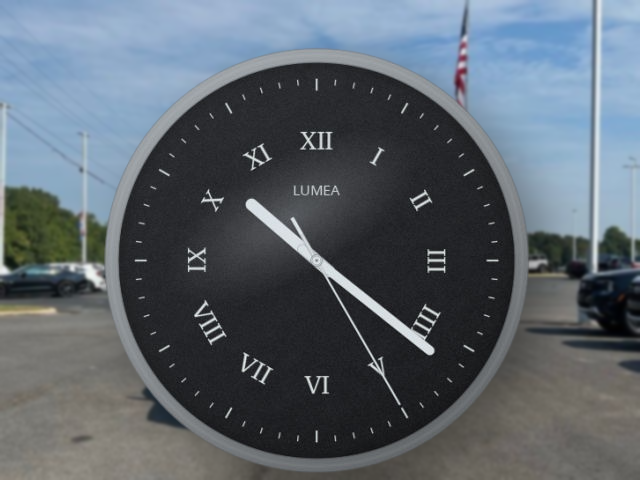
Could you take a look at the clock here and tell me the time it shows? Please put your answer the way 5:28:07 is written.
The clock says 10:21:25
